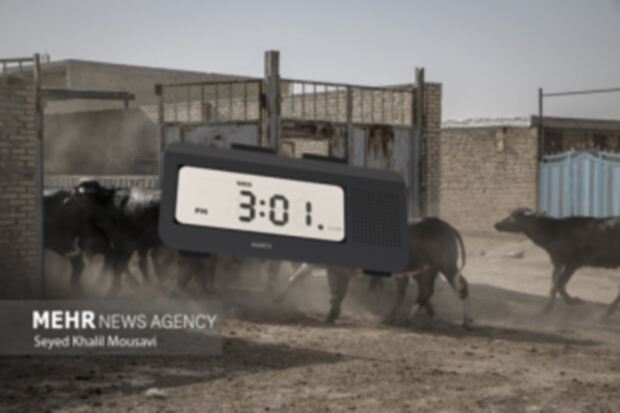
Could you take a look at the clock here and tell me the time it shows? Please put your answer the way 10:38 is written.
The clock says 3:01
